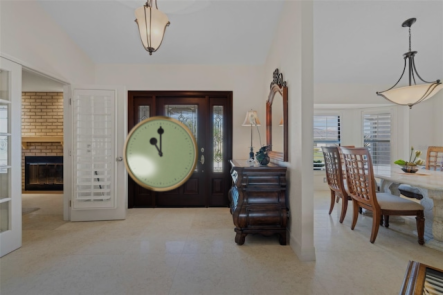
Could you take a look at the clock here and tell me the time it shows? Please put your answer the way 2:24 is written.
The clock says 11:00
